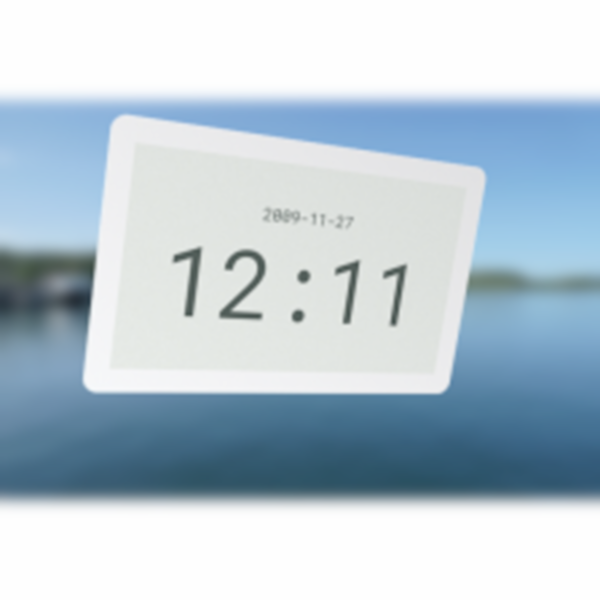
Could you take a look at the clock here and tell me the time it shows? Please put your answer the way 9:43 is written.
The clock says 12:11
